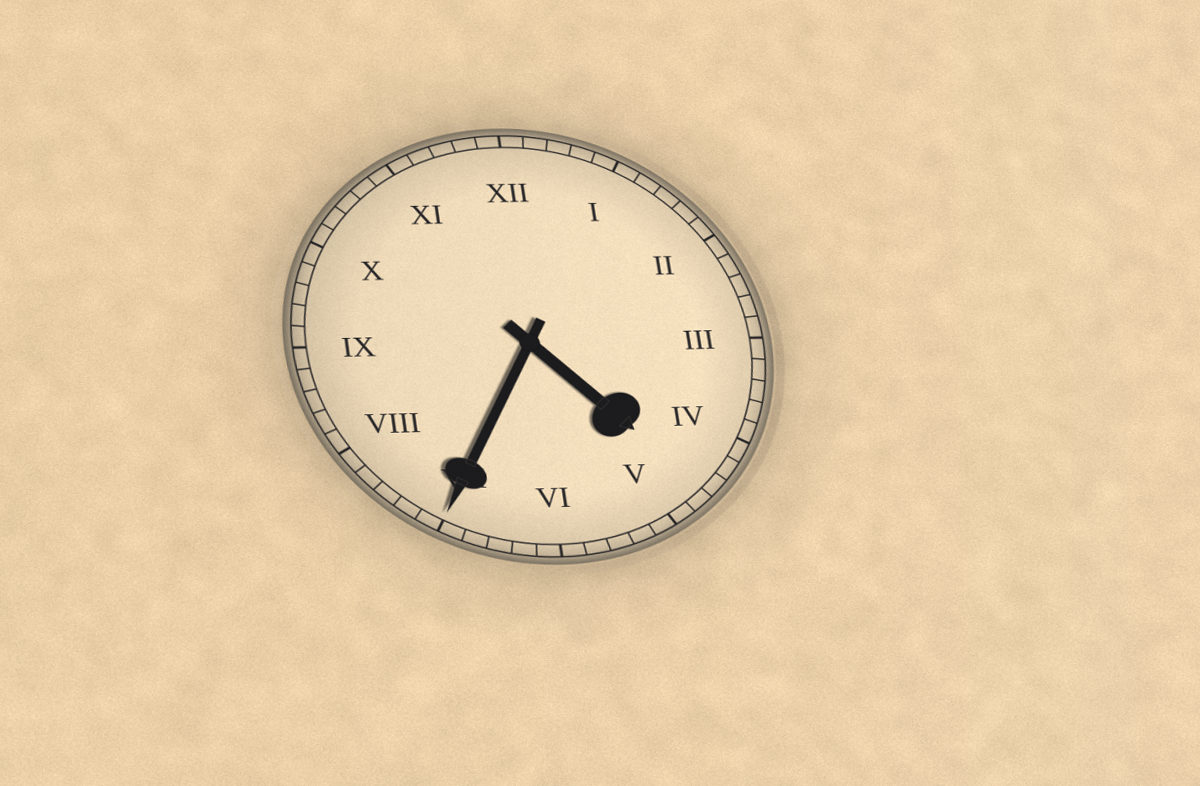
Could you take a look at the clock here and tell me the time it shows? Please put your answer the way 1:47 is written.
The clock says 4:35
